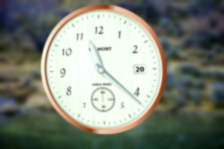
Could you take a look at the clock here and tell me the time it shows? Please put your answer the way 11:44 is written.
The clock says 11:22
